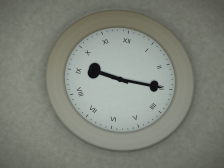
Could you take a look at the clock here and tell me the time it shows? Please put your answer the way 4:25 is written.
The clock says 9:15
